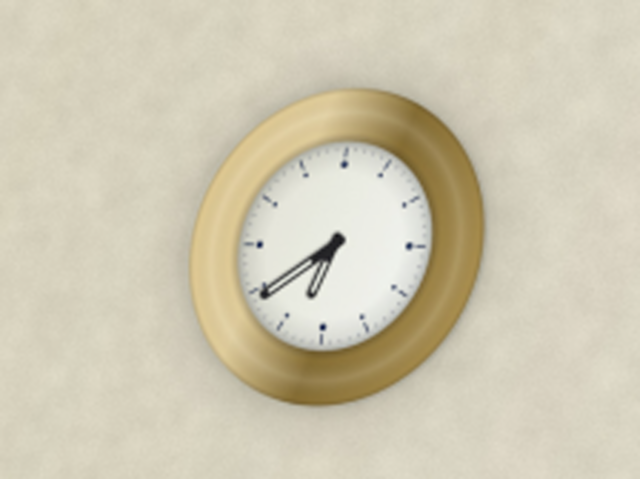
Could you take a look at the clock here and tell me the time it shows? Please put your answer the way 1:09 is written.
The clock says 6:39
